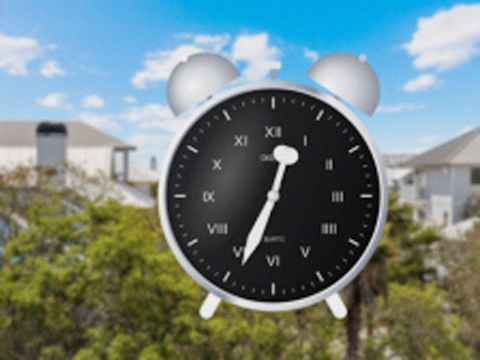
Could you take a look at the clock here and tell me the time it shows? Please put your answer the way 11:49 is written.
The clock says 12:34
